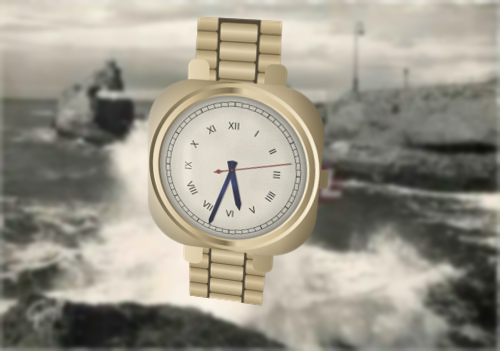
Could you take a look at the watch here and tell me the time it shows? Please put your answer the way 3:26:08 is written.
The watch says 5:33:13
